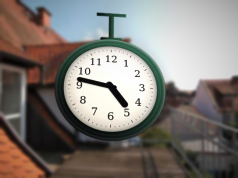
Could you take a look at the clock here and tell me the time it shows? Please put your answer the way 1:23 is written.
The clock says 4:47
